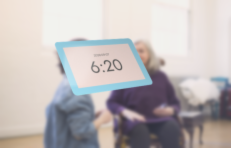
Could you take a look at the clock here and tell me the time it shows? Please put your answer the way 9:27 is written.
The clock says 6:20
